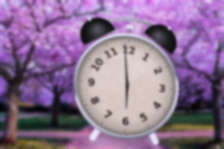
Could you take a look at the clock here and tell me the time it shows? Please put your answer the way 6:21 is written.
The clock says 5:59
